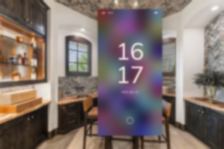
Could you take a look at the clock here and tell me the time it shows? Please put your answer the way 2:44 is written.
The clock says 16:17
